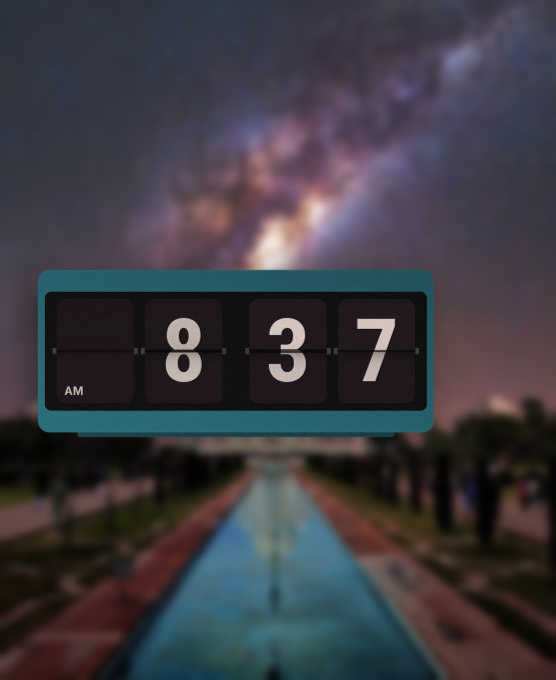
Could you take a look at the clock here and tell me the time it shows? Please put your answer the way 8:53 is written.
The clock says 8:37
